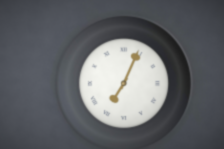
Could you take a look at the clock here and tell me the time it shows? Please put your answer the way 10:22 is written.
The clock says 7:04
